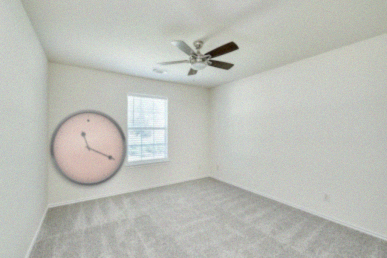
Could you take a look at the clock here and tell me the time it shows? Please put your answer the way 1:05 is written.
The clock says 11:19
